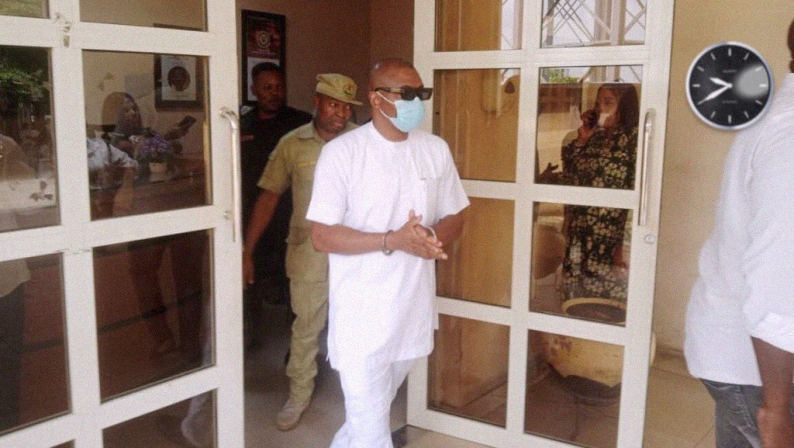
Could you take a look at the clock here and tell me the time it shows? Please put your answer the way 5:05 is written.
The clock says 9:40
